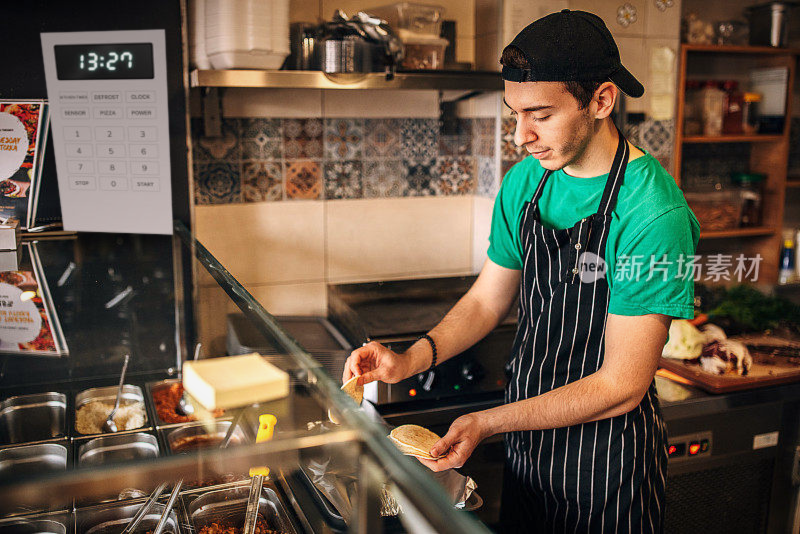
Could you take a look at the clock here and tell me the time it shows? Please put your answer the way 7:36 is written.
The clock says 13:27
